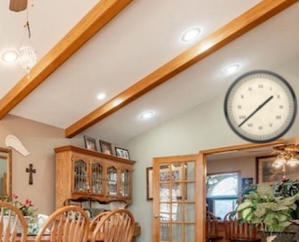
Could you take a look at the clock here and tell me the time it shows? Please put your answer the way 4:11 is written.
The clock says 1:38
